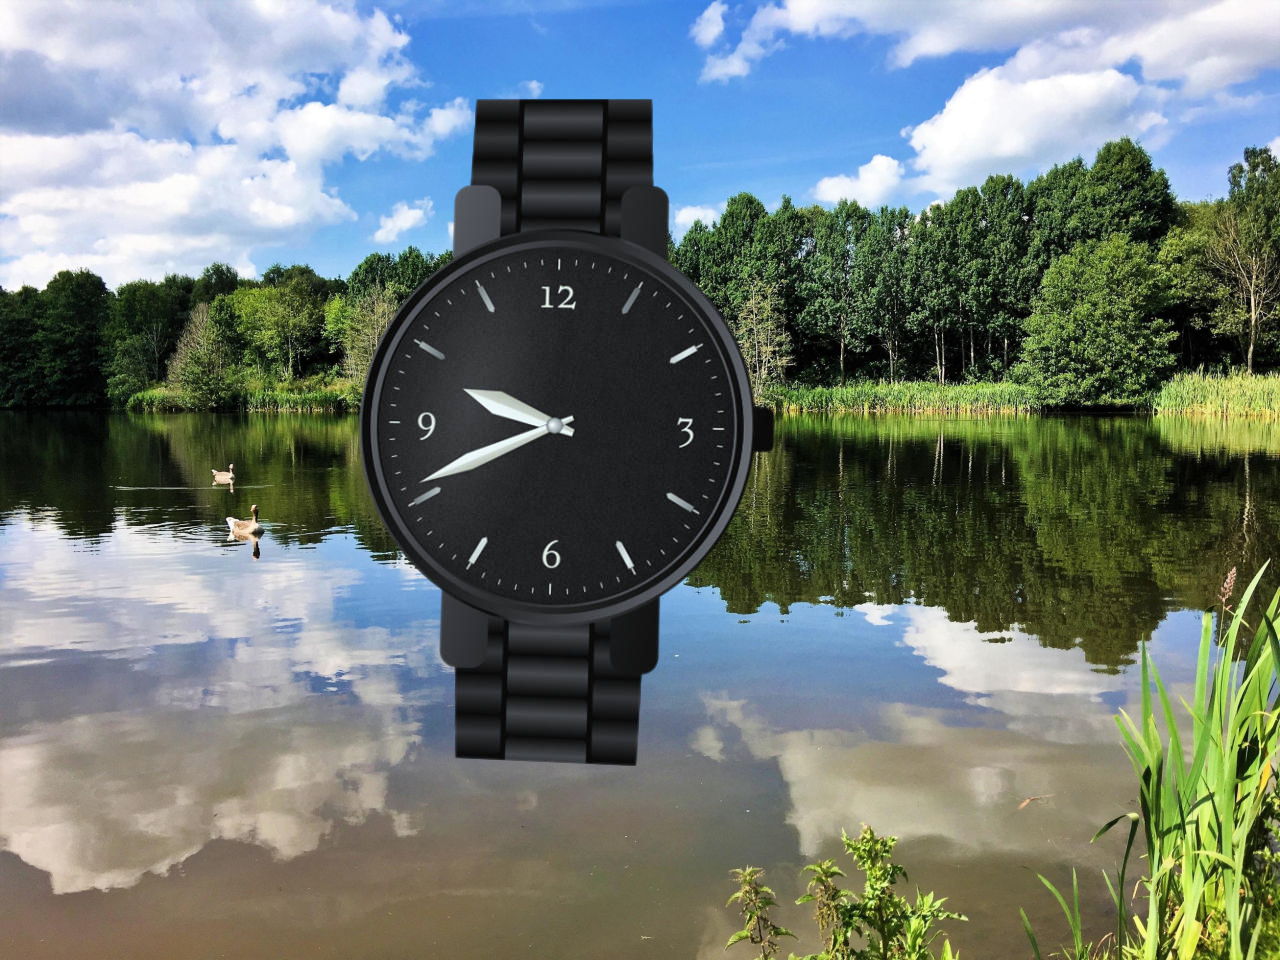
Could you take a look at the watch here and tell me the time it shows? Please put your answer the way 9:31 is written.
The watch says 9:41
